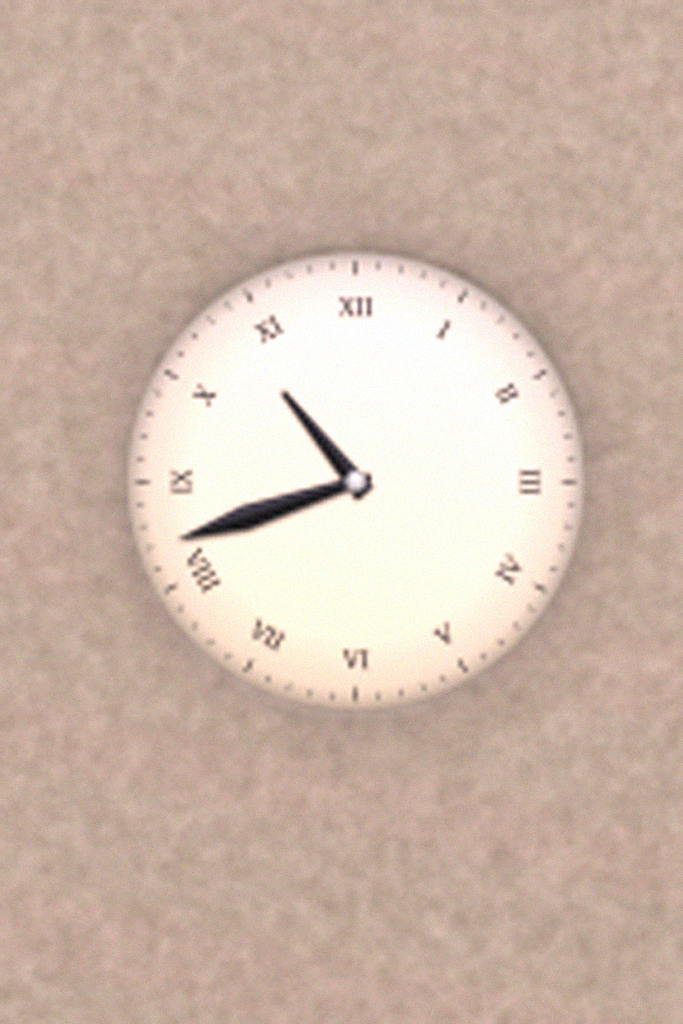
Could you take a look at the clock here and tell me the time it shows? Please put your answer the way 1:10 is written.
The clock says 10:42
